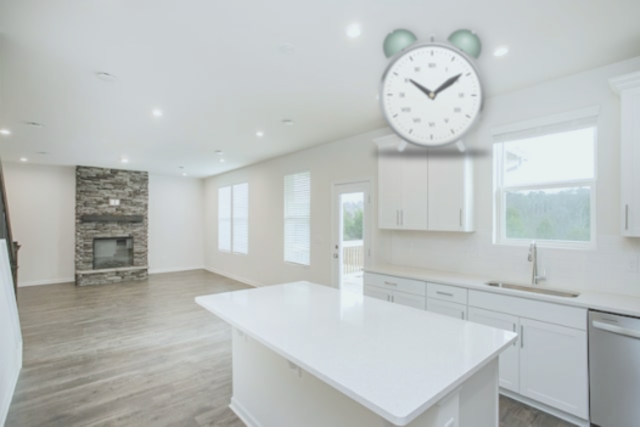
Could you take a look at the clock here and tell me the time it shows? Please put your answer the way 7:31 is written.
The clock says 10:09
